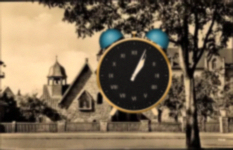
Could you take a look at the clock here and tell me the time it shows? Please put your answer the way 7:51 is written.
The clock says 1:04
